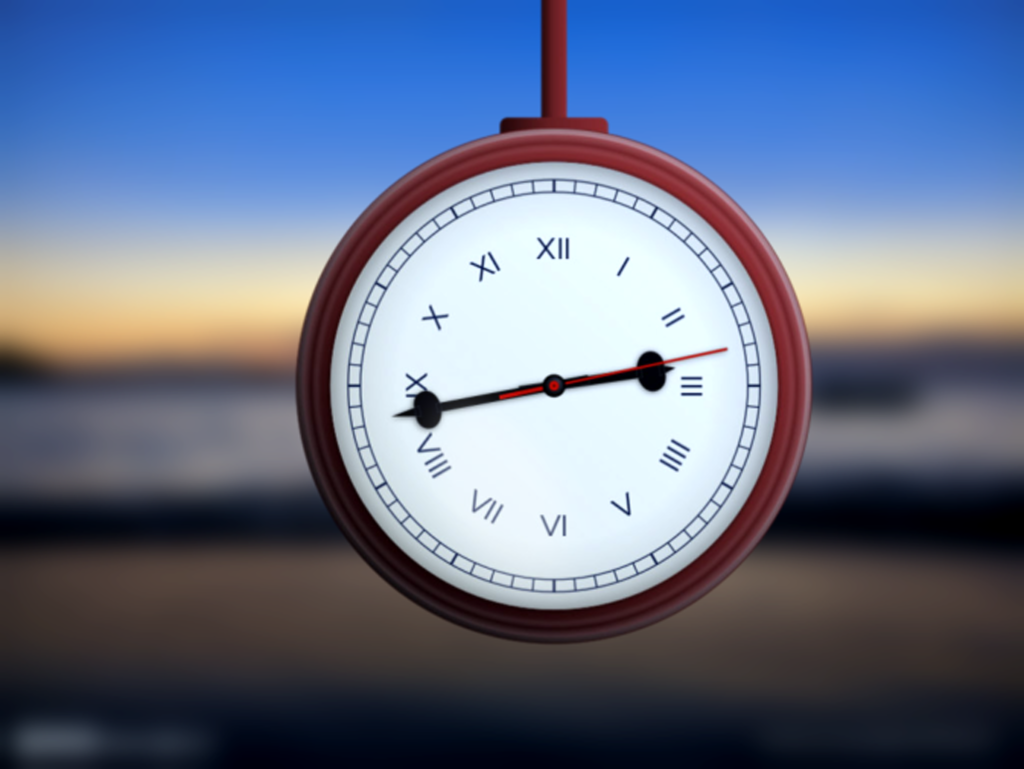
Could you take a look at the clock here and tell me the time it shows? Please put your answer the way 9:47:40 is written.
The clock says 2:43:13
